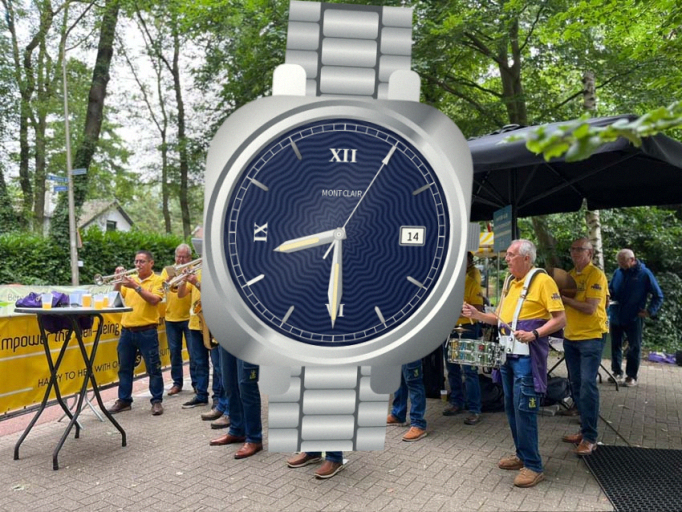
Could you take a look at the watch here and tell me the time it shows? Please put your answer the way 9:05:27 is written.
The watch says 8:30:05
